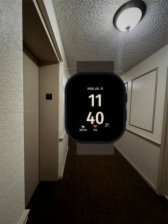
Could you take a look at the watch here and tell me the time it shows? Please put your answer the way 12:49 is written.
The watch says 11:40
